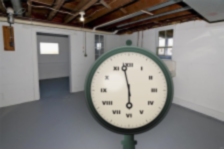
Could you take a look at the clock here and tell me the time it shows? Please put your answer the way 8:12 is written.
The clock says 5:58
